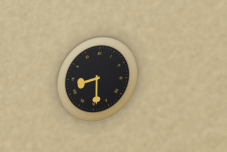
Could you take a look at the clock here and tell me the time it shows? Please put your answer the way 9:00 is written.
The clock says 8:29
